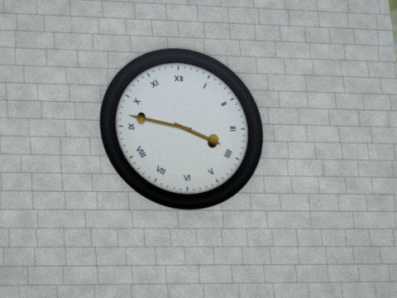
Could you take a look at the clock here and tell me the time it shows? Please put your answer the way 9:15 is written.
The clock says 3:47
